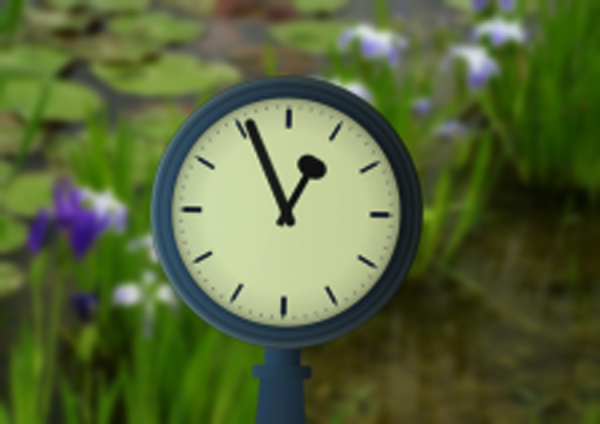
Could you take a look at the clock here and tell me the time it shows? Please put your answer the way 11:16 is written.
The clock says 12:56
